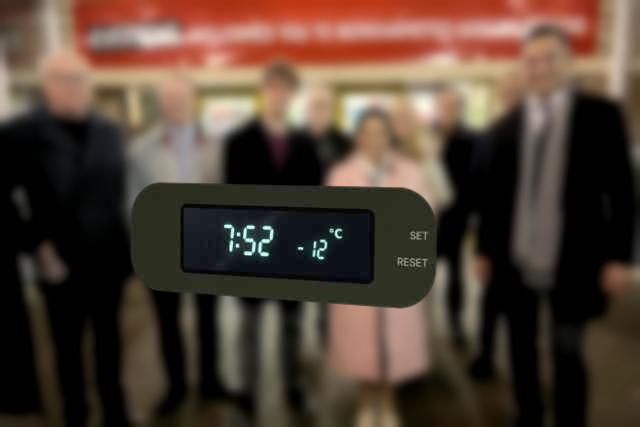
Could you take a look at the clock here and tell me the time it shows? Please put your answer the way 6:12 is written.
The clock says 7:52
